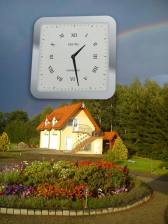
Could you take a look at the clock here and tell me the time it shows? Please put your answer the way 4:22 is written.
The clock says 1:28
